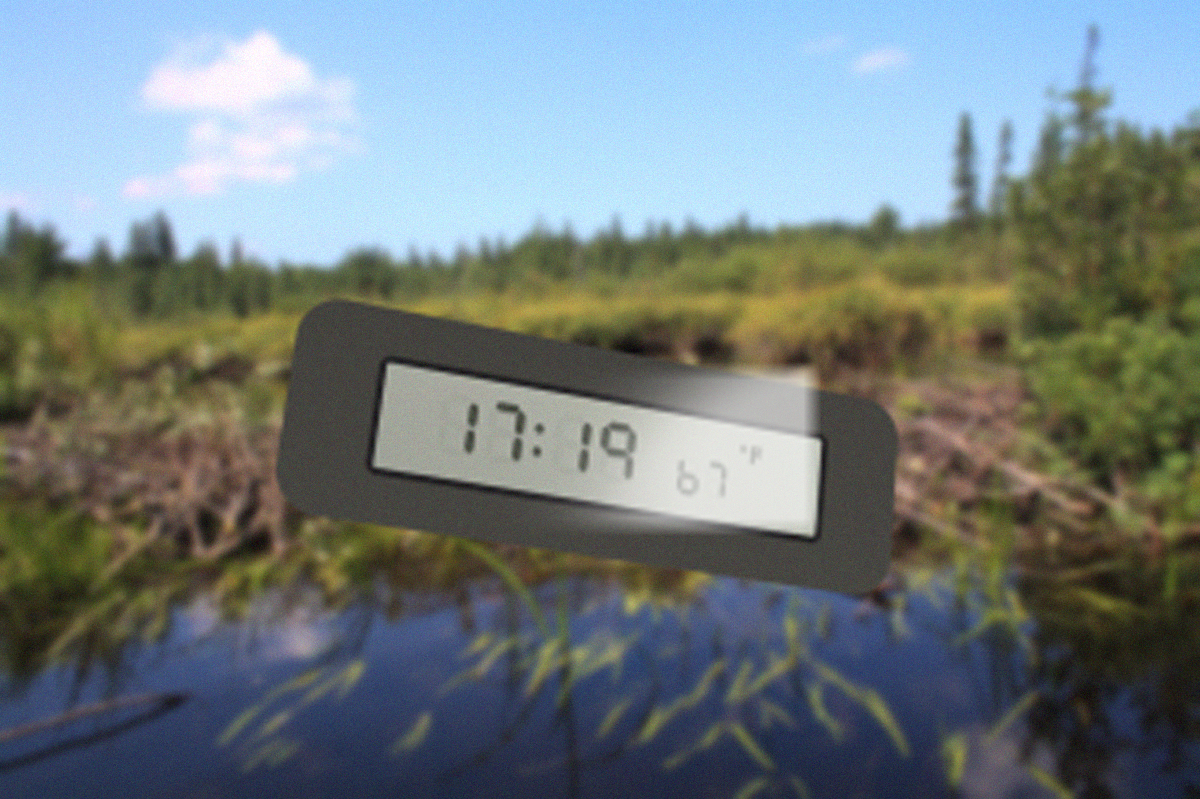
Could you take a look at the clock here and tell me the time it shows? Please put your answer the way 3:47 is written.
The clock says 17:19
